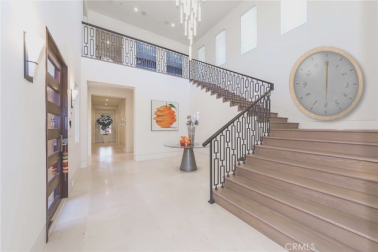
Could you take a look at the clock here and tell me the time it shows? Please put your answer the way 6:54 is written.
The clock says 6:00
